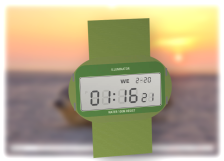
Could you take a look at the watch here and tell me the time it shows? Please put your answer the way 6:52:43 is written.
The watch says 1:16:21
